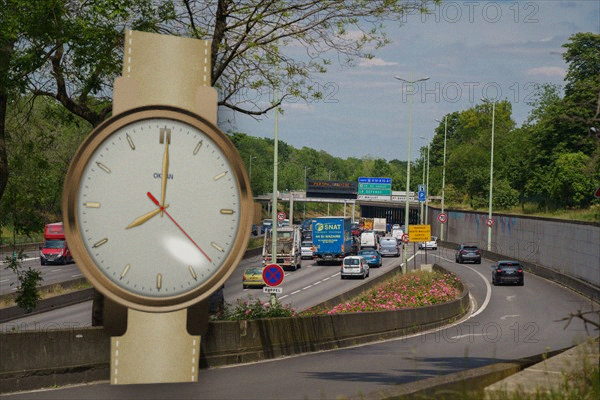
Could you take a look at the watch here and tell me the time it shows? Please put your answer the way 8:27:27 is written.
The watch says 8:00:22
